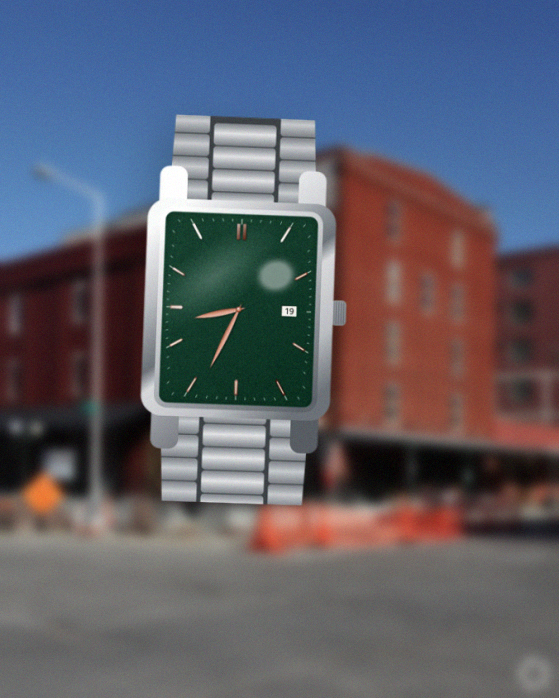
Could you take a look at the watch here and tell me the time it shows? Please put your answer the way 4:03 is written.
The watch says 8:34
